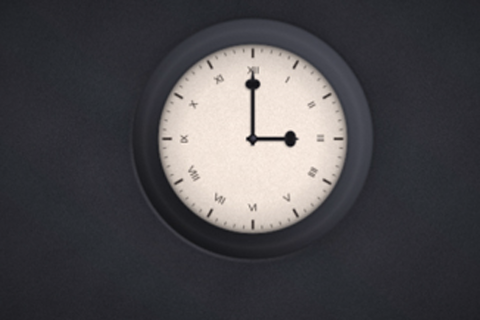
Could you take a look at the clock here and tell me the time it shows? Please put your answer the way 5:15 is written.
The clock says 3:00
